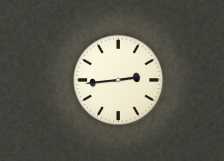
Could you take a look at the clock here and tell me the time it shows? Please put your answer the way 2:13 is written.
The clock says 2:44
